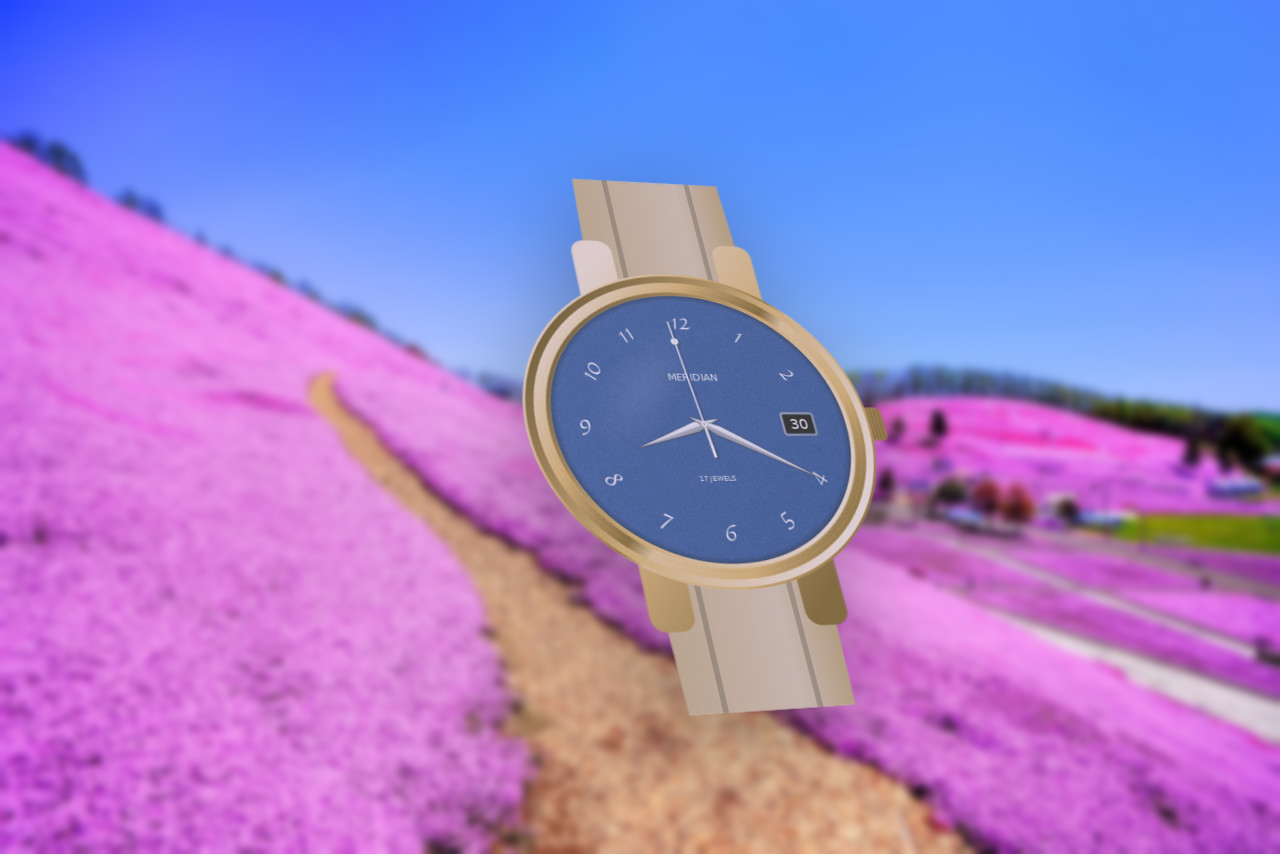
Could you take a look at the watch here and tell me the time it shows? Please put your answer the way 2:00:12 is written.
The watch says 8:19:59
